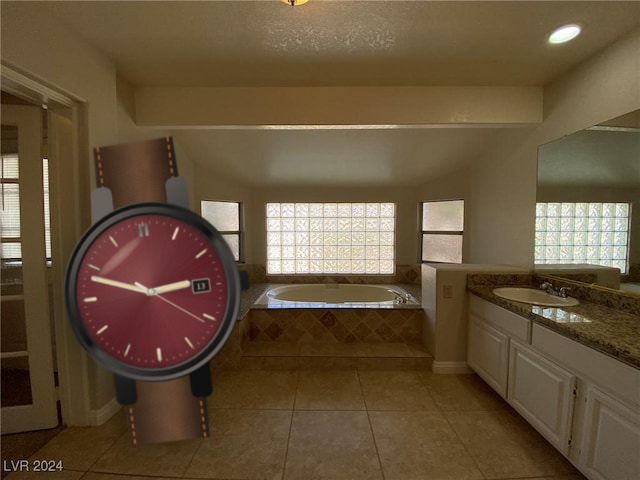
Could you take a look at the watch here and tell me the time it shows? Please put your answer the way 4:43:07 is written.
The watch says 2:48:21
